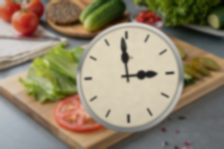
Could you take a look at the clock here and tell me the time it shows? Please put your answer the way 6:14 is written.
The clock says 2:59
